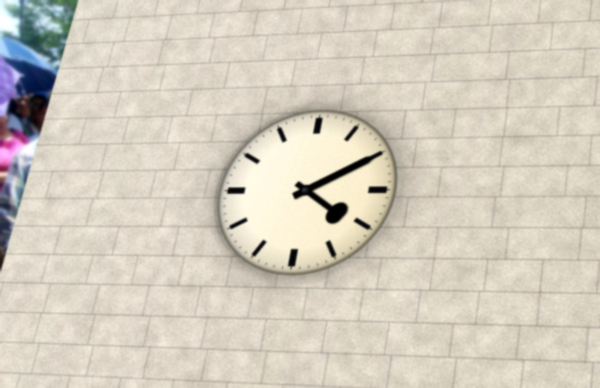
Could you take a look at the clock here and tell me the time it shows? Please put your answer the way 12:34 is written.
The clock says 4:10
